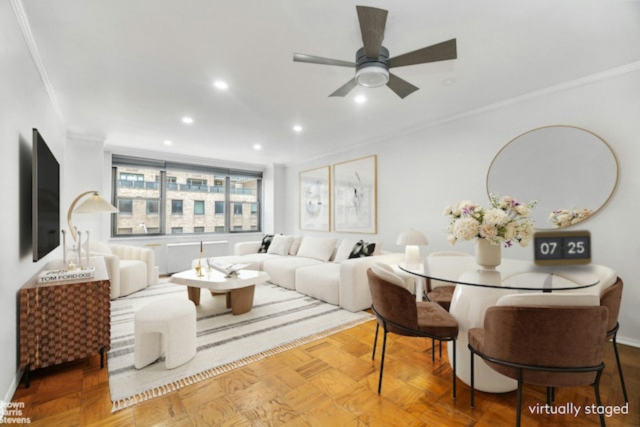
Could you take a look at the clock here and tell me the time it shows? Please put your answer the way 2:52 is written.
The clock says 7:25
